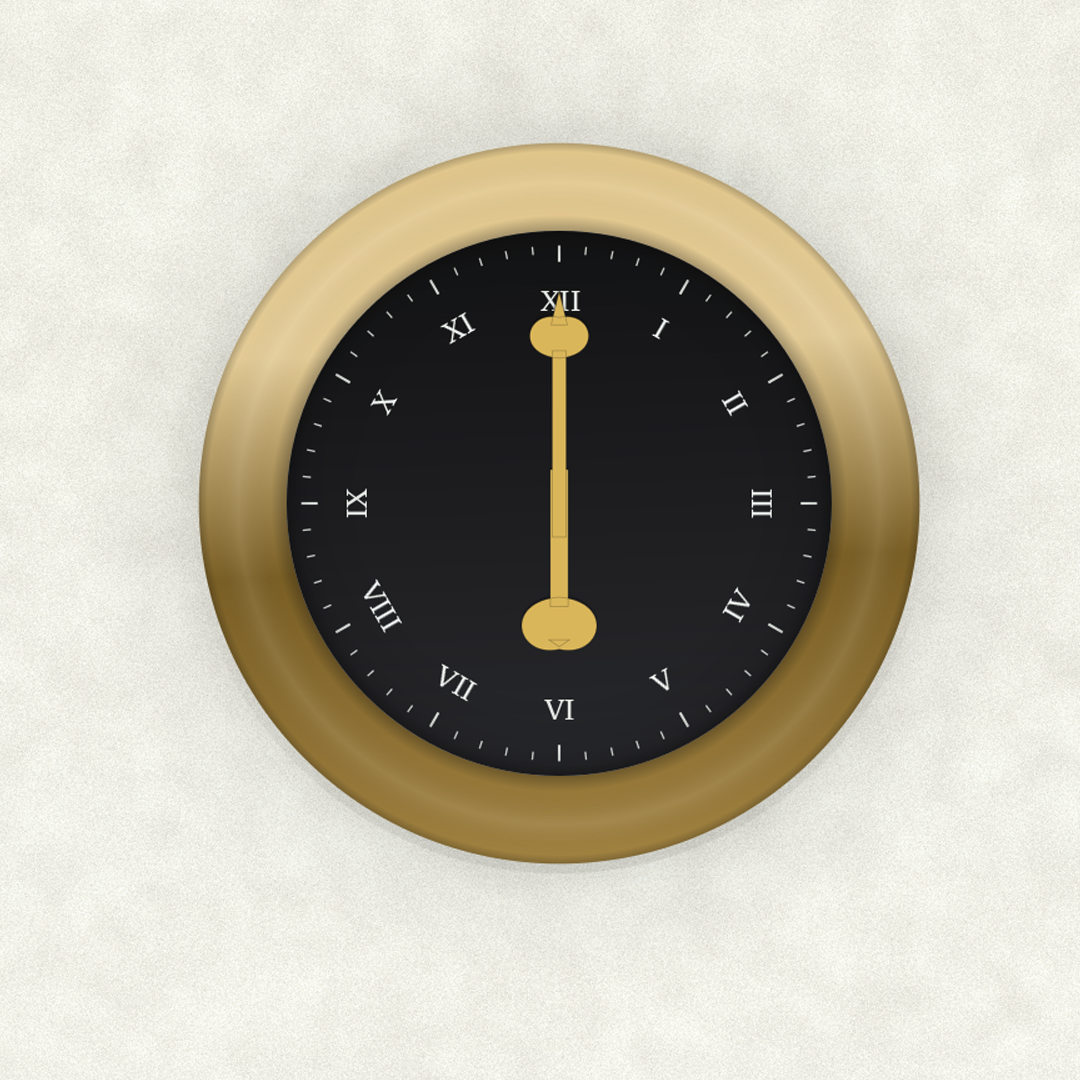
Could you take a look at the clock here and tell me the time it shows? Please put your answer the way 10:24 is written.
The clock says 6:00
